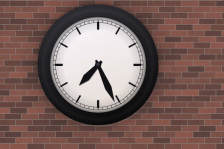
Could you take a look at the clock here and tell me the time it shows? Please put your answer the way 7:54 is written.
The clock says 7:26
